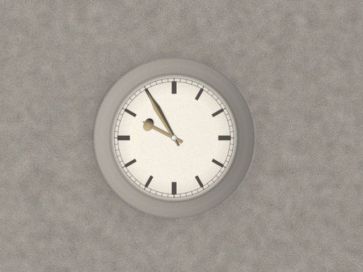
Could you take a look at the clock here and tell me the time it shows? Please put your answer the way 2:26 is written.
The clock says 9:55
